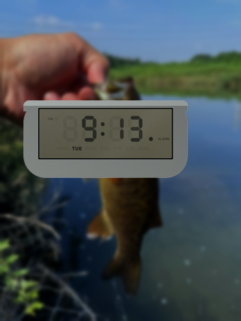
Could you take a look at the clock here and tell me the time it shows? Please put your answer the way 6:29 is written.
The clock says 9:13
